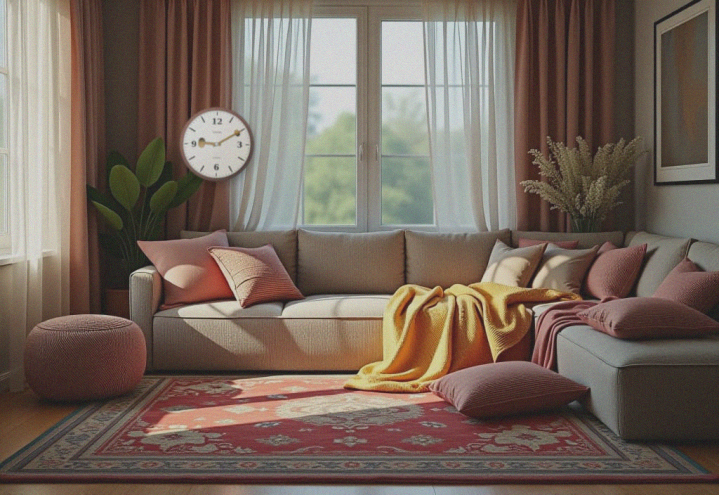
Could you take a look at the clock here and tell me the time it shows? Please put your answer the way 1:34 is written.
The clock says 9:10
